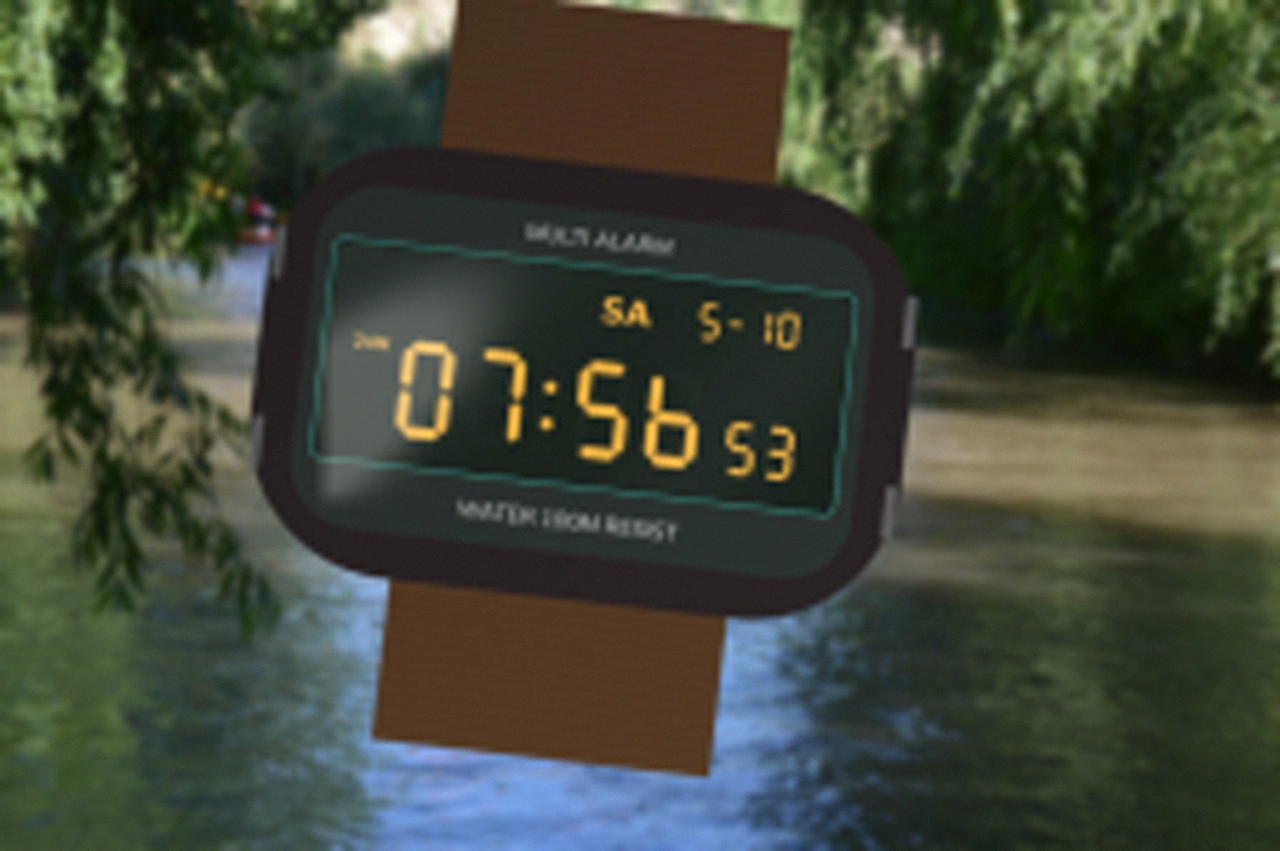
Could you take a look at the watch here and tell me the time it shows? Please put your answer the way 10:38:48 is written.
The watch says 7:56:53
